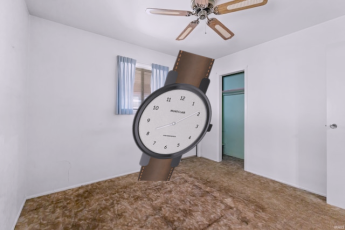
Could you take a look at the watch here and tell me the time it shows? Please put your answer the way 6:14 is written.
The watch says 8:09
